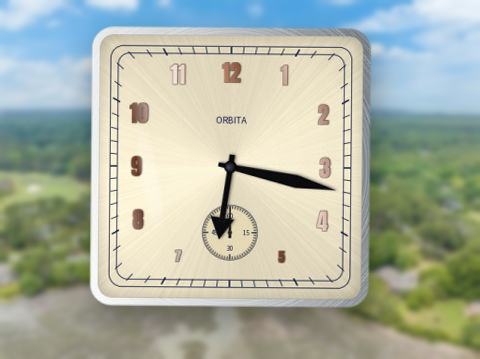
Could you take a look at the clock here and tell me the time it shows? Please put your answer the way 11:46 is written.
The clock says 6:17
